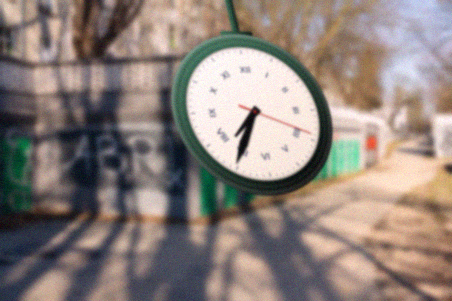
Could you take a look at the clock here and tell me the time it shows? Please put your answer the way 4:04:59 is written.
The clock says 7:35:19
